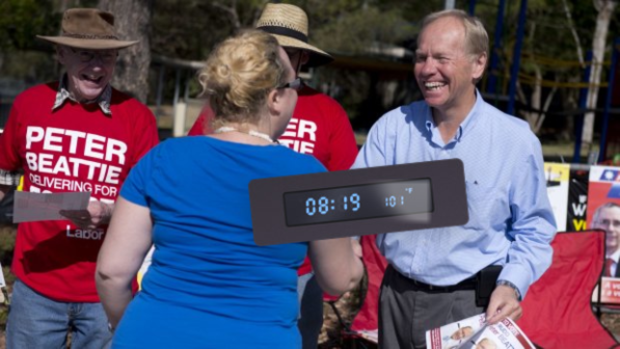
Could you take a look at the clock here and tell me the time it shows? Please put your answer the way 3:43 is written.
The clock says 8:19
